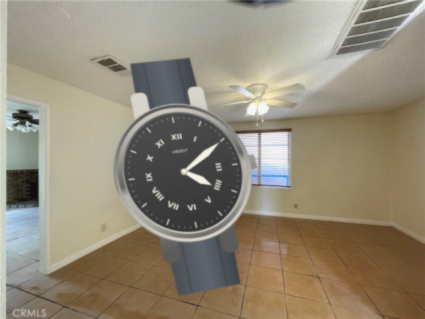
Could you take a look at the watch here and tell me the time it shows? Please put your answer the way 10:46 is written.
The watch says 4:10
